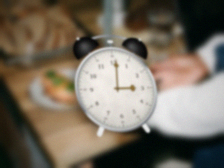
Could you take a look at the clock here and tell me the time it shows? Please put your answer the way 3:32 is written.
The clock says 3:01
